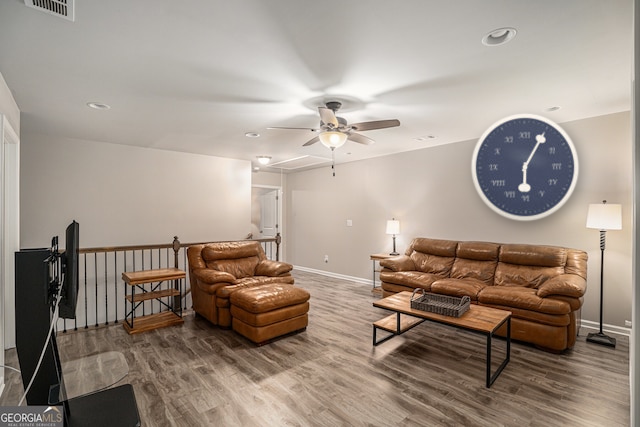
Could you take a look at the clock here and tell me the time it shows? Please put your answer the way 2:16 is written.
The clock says 6:05
